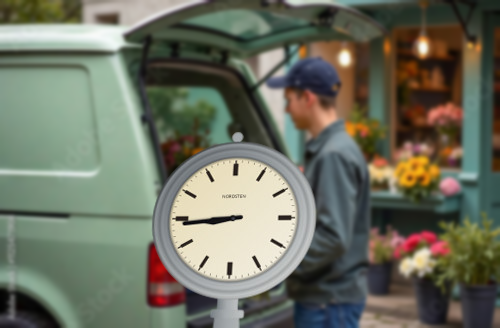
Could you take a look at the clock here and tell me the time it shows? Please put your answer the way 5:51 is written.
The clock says 8:44
